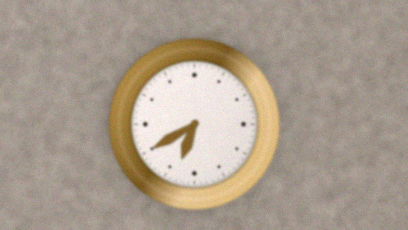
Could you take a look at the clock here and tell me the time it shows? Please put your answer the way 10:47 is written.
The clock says 6:40
